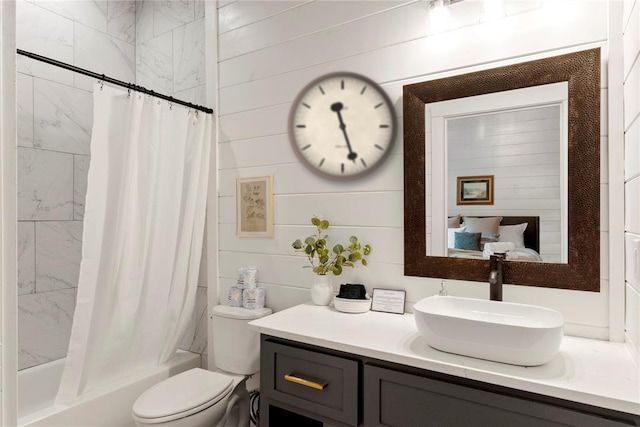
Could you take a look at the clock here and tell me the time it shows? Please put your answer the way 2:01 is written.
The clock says 11:27
